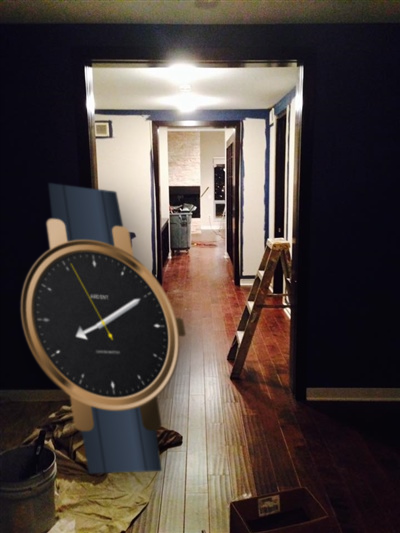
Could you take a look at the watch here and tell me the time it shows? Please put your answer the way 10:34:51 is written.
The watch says 8:09:56
